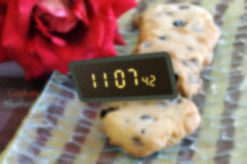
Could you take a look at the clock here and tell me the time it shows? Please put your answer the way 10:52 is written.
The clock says 11:07
